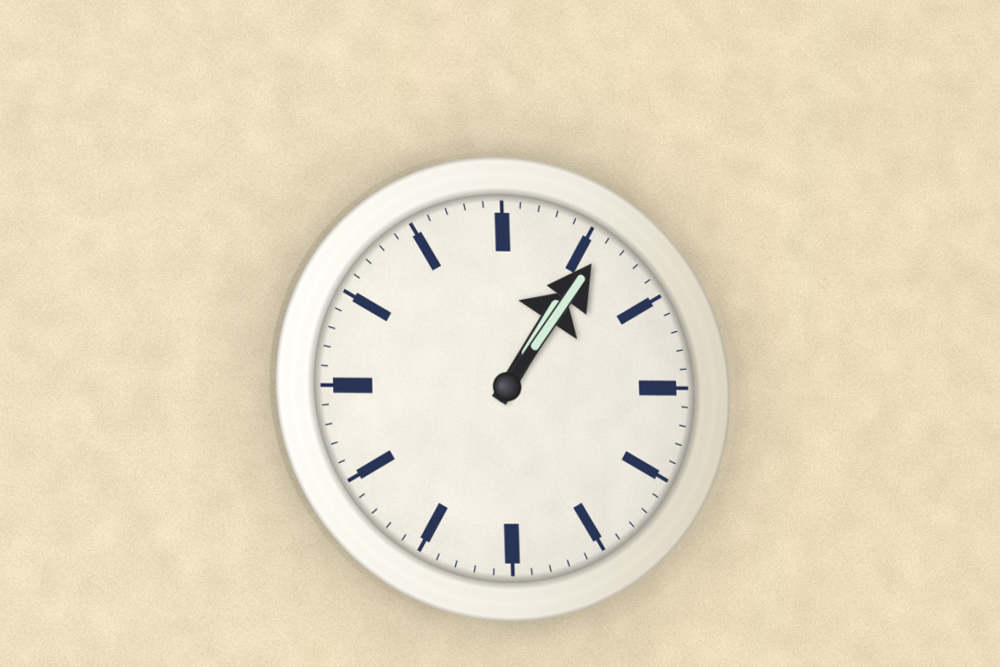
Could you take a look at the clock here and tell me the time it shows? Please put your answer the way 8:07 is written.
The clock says 1:06
